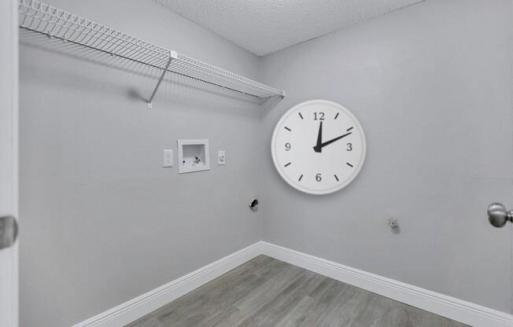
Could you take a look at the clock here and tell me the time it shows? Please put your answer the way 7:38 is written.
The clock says 12:11
